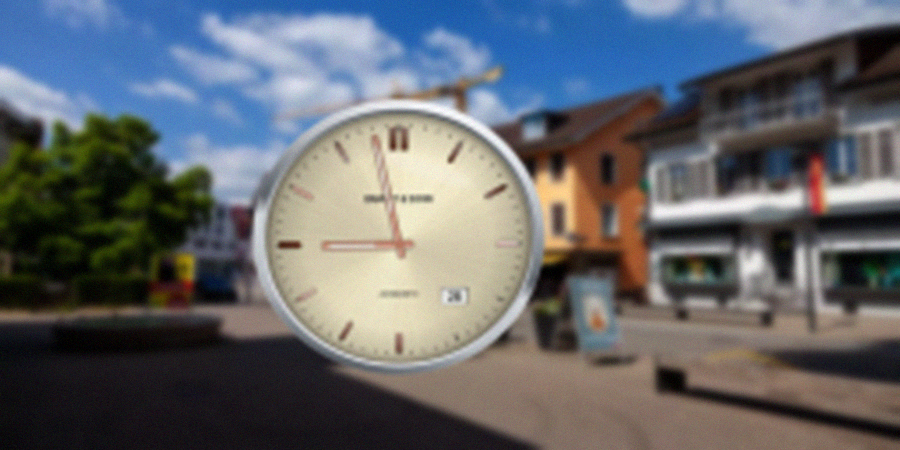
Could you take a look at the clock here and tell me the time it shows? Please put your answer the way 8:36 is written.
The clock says 8:58
